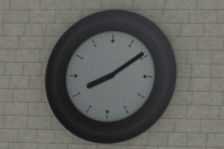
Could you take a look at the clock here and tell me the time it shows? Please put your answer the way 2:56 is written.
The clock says 8:09
